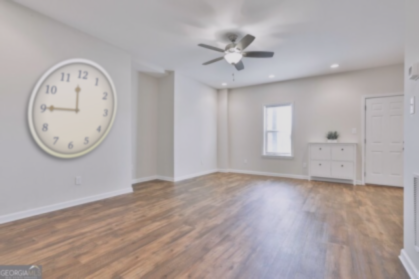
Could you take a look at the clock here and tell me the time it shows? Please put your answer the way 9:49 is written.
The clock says 11:45
